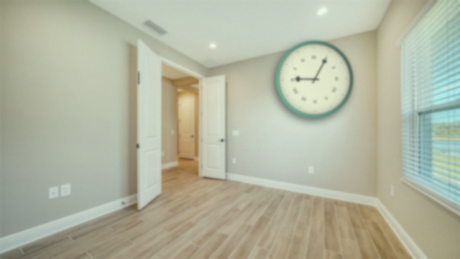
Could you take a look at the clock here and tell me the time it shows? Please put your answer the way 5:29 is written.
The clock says 9:05
